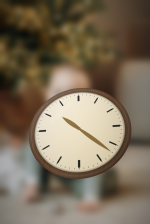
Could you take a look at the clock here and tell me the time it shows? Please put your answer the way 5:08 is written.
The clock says 10:22
